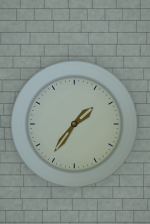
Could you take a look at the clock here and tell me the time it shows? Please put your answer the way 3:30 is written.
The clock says 1:36
